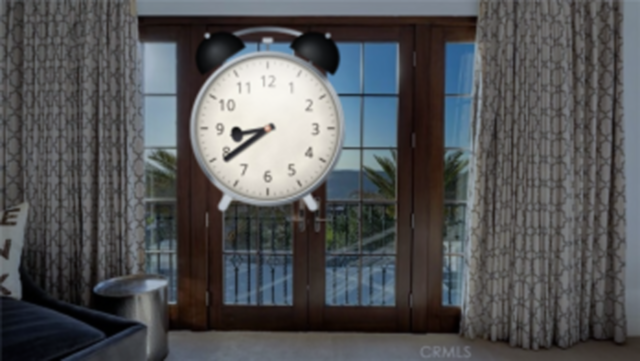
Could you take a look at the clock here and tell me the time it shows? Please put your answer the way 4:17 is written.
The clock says 8:39
